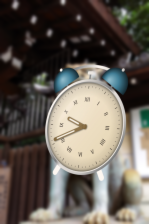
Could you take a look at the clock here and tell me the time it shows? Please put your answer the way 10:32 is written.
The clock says 9:41
